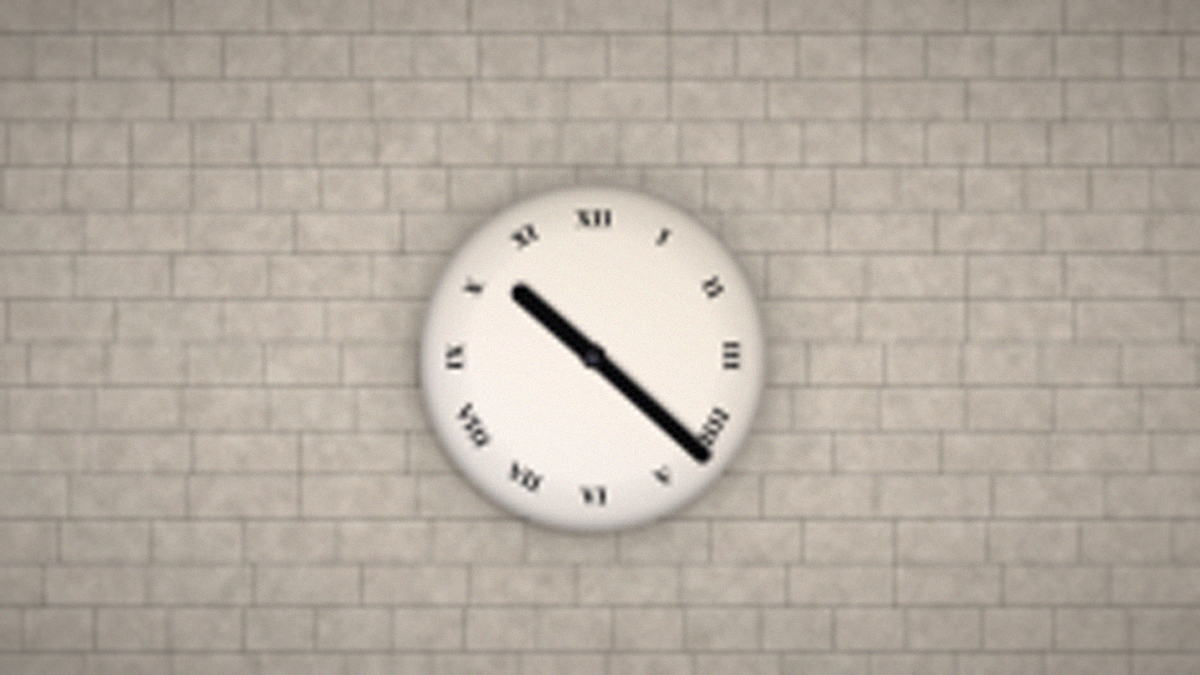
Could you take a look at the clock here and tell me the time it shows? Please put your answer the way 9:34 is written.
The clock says 10:22
